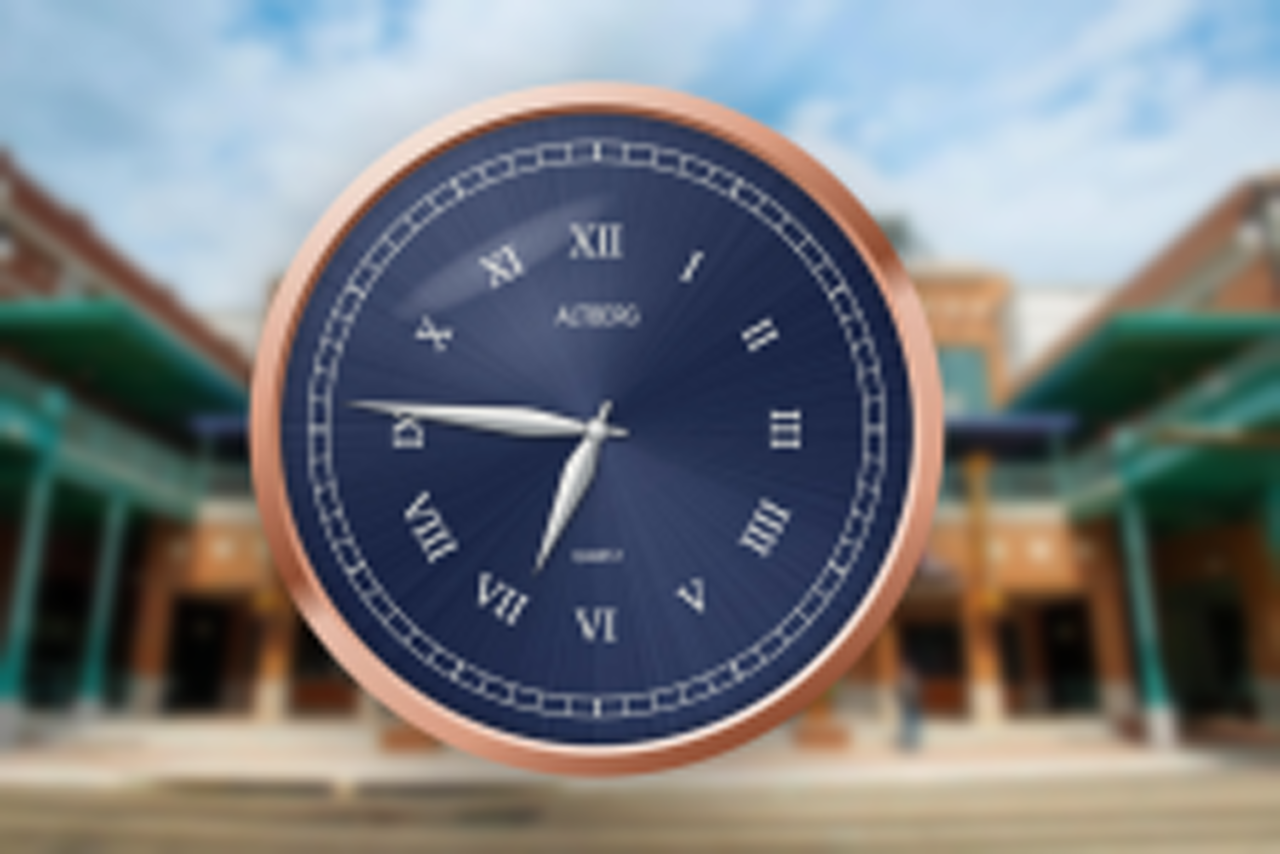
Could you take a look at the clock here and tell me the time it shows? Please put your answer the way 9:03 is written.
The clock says 6:46
